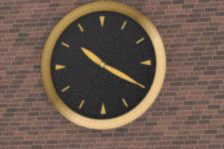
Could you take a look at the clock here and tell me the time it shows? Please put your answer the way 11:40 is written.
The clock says 10:20
